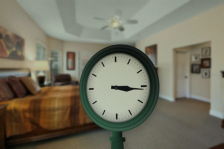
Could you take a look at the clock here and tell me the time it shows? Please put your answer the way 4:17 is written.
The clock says 3:16
